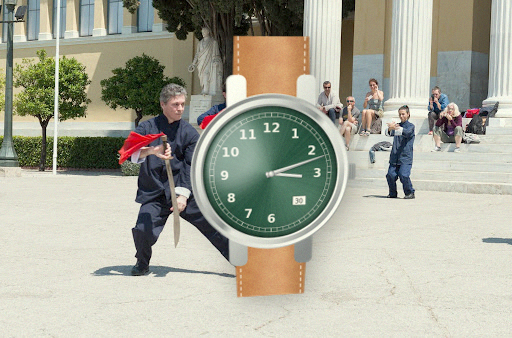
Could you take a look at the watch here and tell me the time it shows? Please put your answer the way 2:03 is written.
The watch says 3:12
